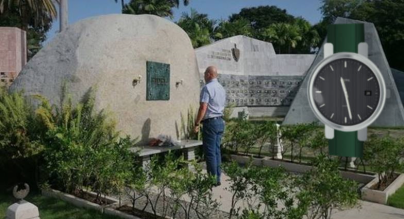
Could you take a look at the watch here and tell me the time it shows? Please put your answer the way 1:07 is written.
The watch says 11:28
